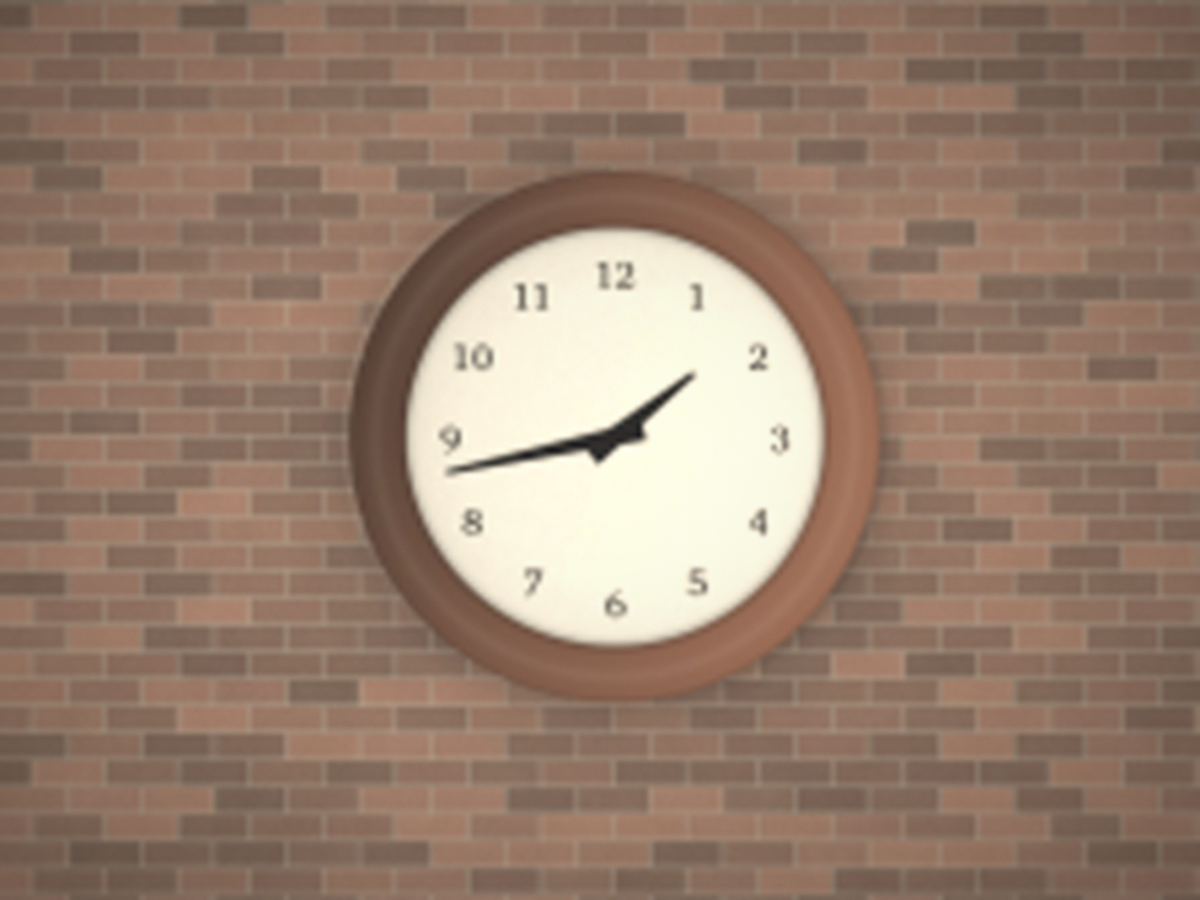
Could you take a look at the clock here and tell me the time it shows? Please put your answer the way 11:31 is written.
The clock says 1:43
